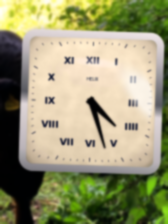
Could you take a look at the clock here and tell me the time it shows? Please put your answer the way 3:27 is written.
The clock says 4:27
